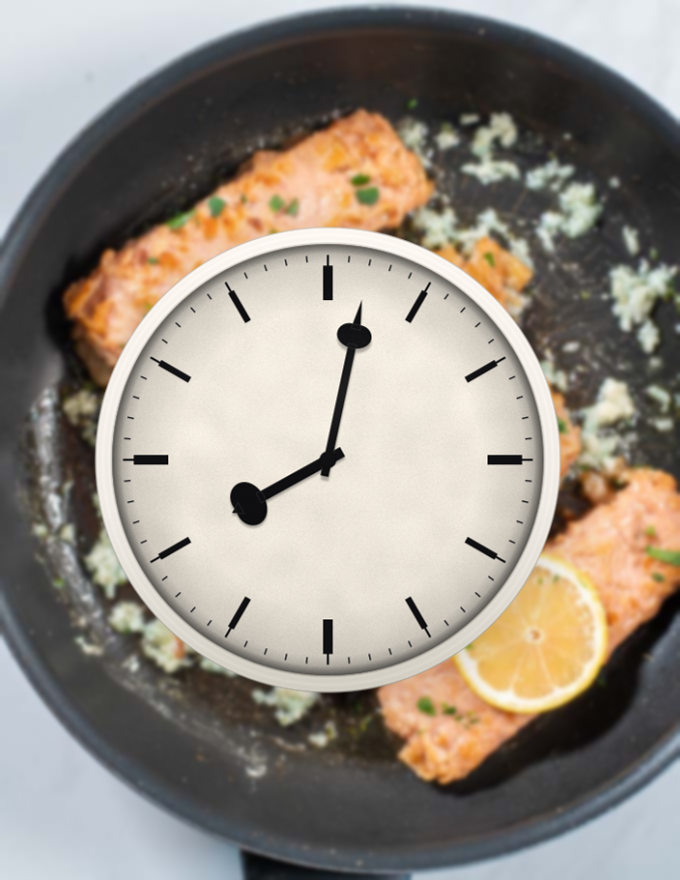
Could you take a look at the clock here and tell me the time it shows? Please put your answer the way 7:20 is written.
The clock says 8:02
